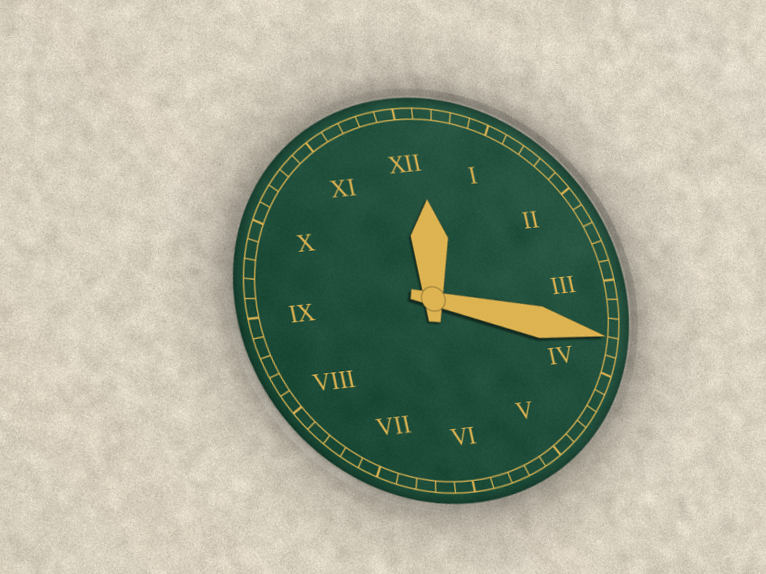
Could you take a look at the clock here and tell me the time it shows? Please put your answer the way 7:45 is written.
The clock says 12:18
